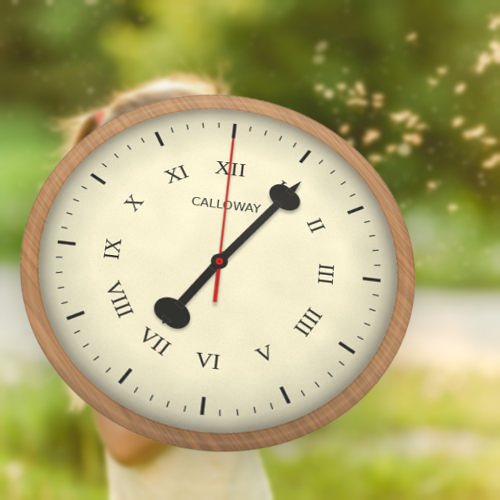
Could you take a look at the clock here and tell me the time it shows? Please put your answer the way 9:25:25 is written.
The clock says 7:06:00
